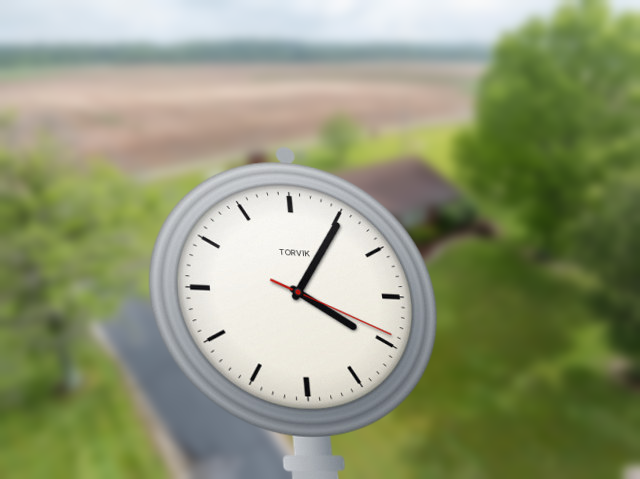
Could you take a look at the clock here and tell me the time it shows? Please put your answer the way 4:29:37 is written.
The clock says 4:05:19
